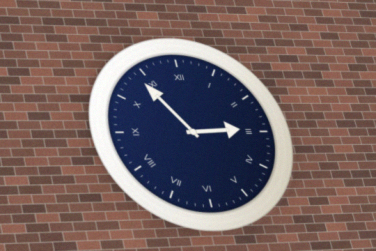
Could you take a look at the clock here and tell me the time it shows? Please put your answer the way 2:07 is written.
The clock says 2:54
